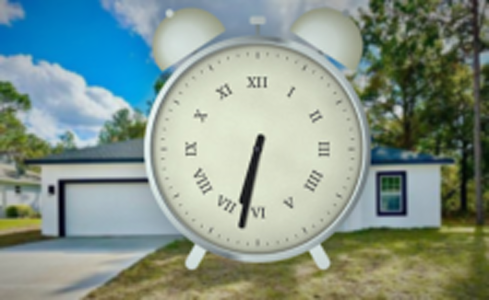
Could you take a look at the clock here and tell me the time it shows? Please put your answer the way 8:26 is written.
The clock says 6:32
